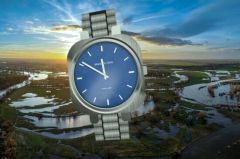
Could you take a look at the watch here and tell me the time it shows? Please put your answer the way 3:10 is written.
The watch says 11:51
